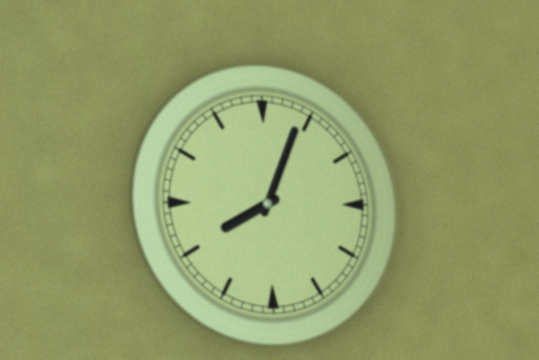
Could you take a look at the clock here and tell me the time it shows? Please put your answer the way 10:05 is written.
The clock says 8:04
